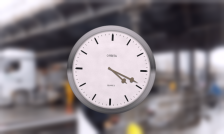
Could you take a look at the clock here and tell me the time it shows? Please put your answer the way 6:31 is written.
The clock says 4:19
